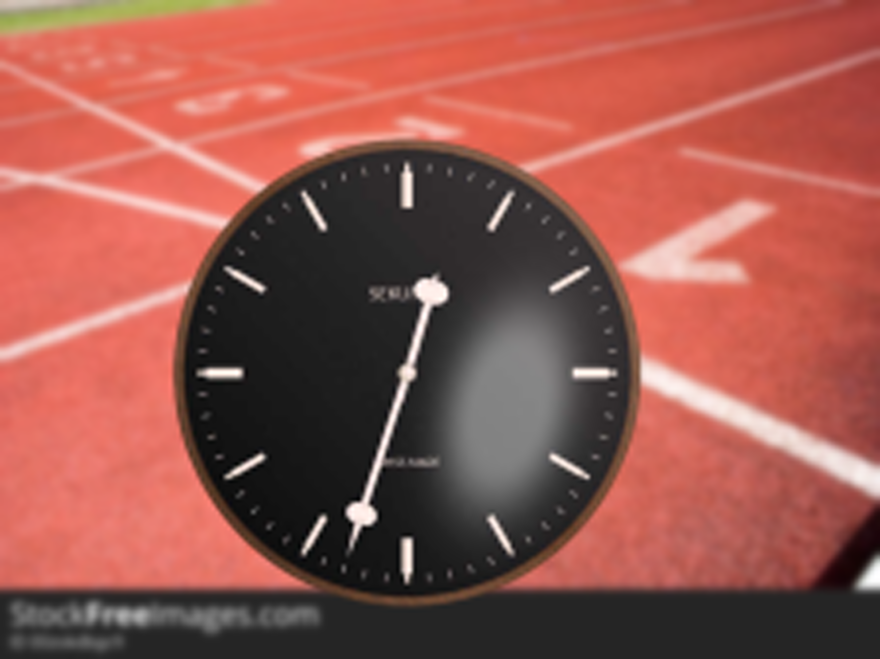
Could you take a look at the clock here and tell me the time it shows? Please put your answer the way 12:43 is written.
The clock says 12:33
